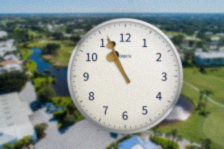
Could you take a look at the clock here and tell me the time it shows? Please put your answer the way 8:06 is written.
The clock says 10:56
